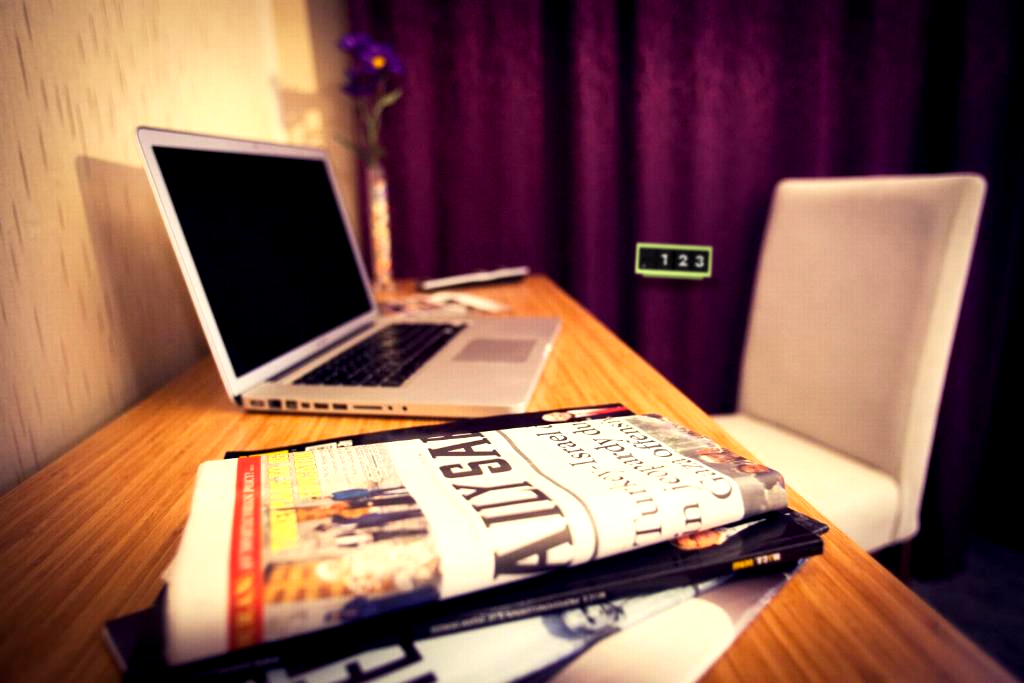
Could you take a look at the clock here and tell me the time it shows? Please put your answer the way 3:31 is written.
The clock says 1:23
